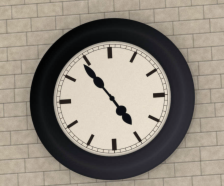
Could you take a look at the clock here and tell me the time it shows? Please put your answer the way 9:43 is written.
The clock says 4:54
